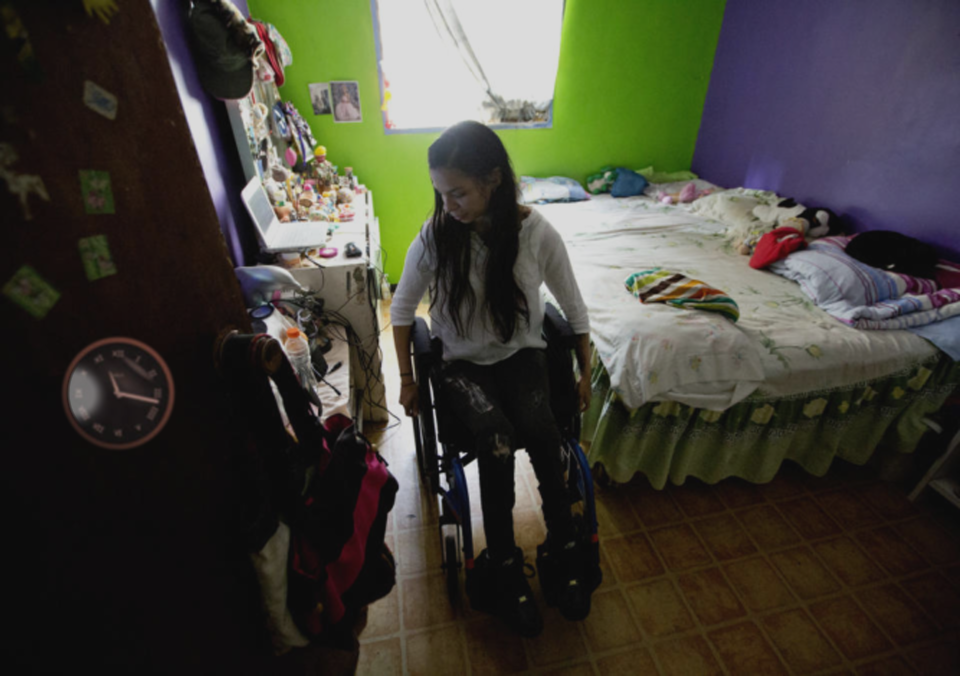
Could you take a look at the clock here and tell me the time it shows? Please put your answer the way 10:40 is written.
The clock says 11:17
